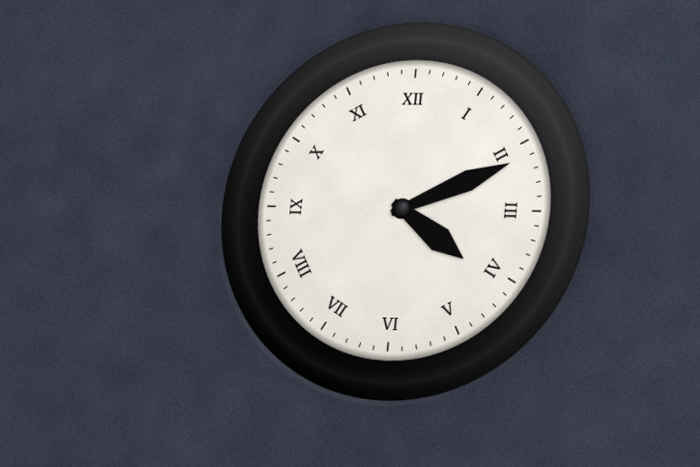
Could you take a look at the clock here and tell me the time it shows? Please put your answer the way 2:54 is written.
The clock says 4:11
